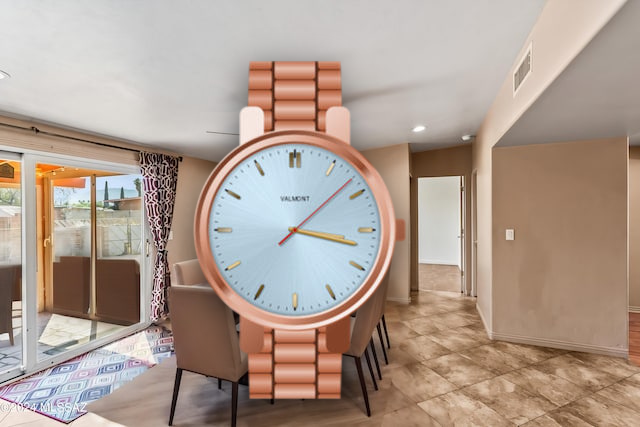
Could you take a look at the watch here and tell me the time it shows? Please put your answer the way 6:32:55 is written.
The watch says 3:17:08
